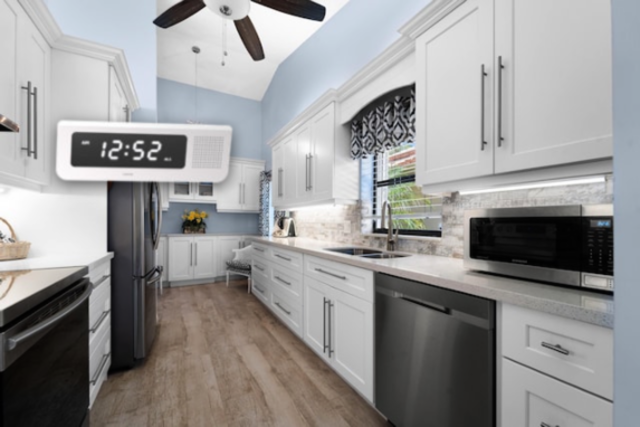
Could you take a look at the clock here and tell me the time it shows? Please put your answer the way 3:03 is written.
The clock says 12:52
